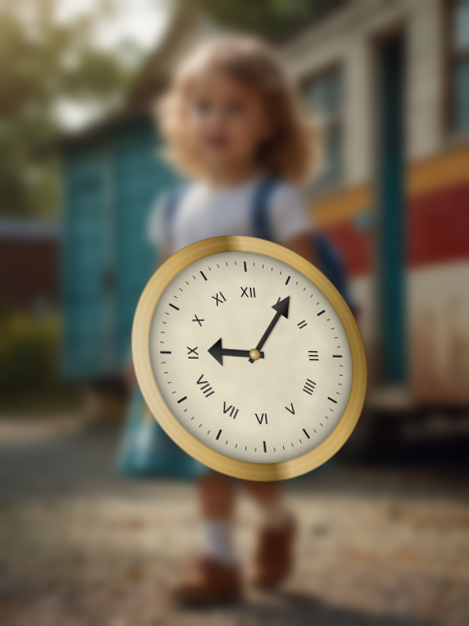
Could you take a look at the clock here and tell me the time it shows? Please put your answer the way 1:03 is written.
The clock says 9:06
